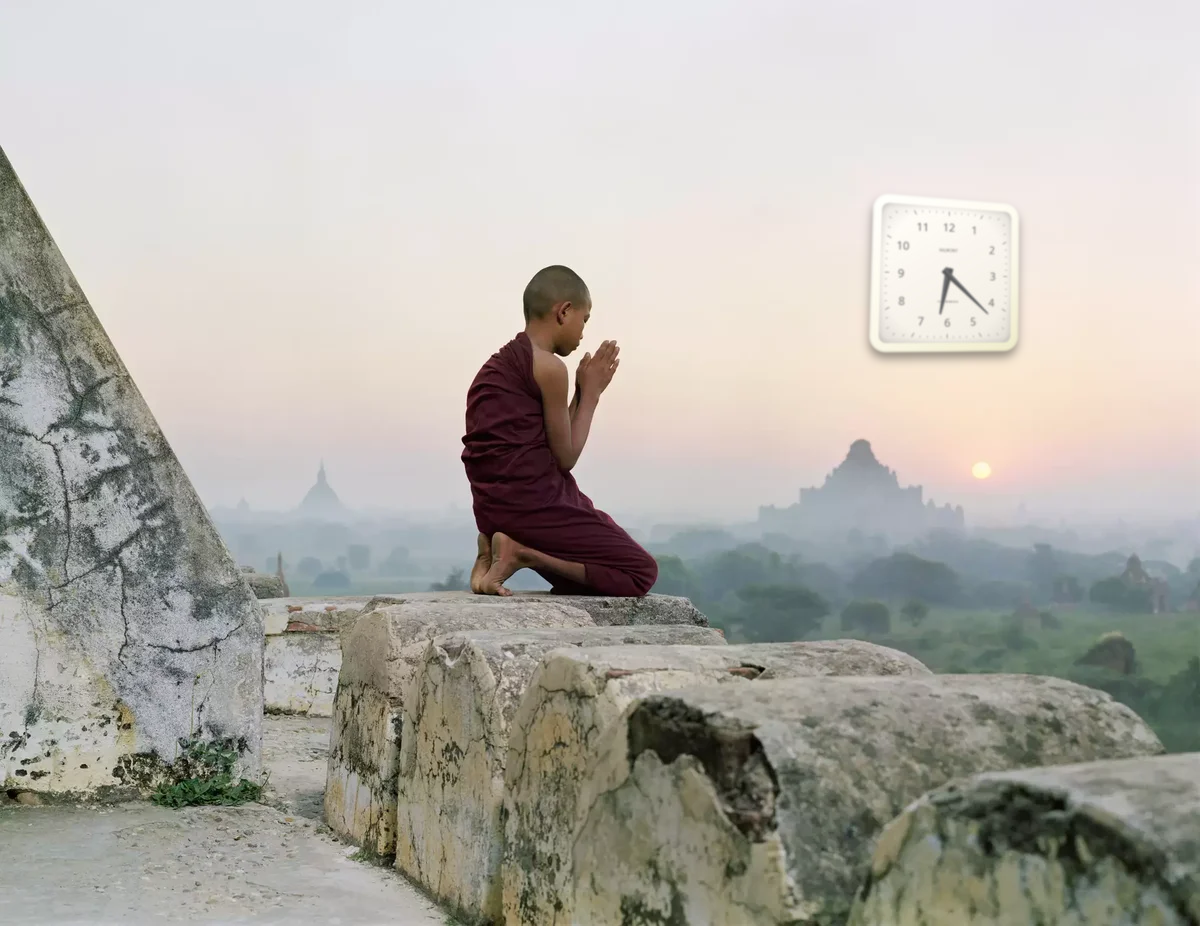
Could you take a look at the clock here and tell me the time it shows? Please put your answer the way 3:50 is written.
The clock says 6:22
